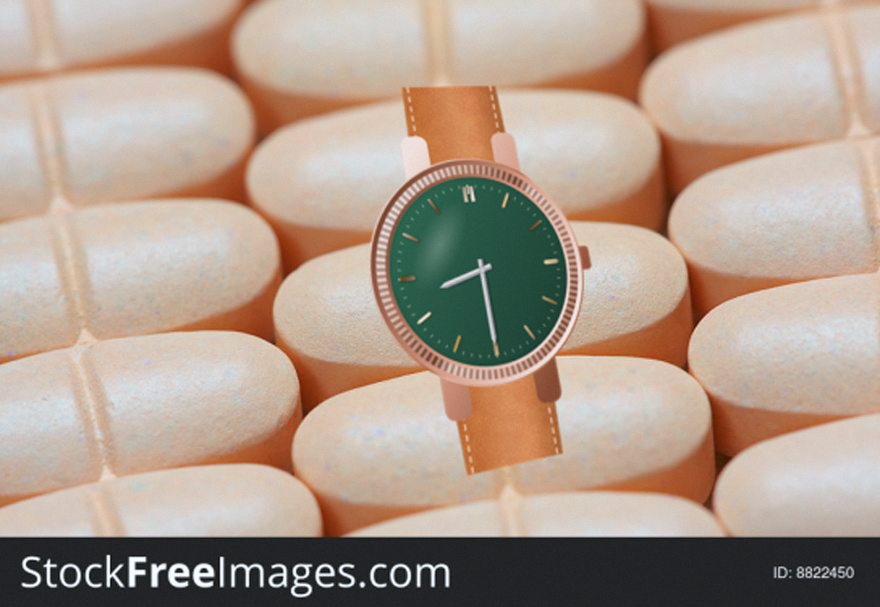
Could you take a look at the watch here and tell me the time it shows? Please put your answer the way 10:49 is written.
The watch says 8:30
